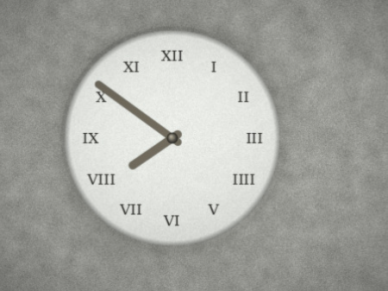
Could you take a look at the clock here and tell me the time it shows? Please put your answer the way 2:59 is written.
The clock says 7:51
